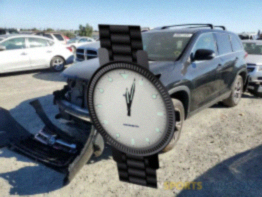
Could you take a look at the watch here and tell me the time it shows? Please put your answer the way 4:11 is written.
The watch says 12:03
